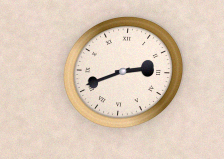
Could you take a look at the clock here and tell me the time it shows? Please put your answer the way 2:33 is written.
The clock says 2:41
